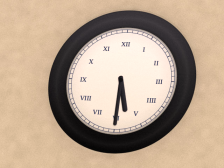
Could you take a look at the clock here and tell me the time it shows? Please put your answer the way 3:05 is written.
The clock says 5:30
